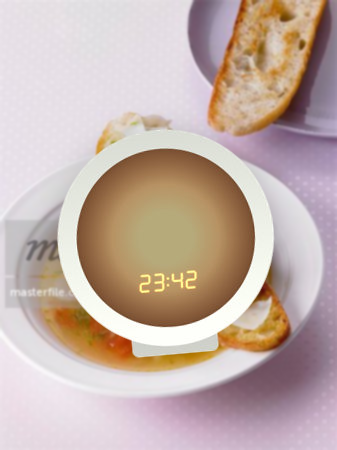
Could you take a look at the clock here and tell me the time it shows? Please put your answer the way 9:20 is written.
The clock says 23:42
